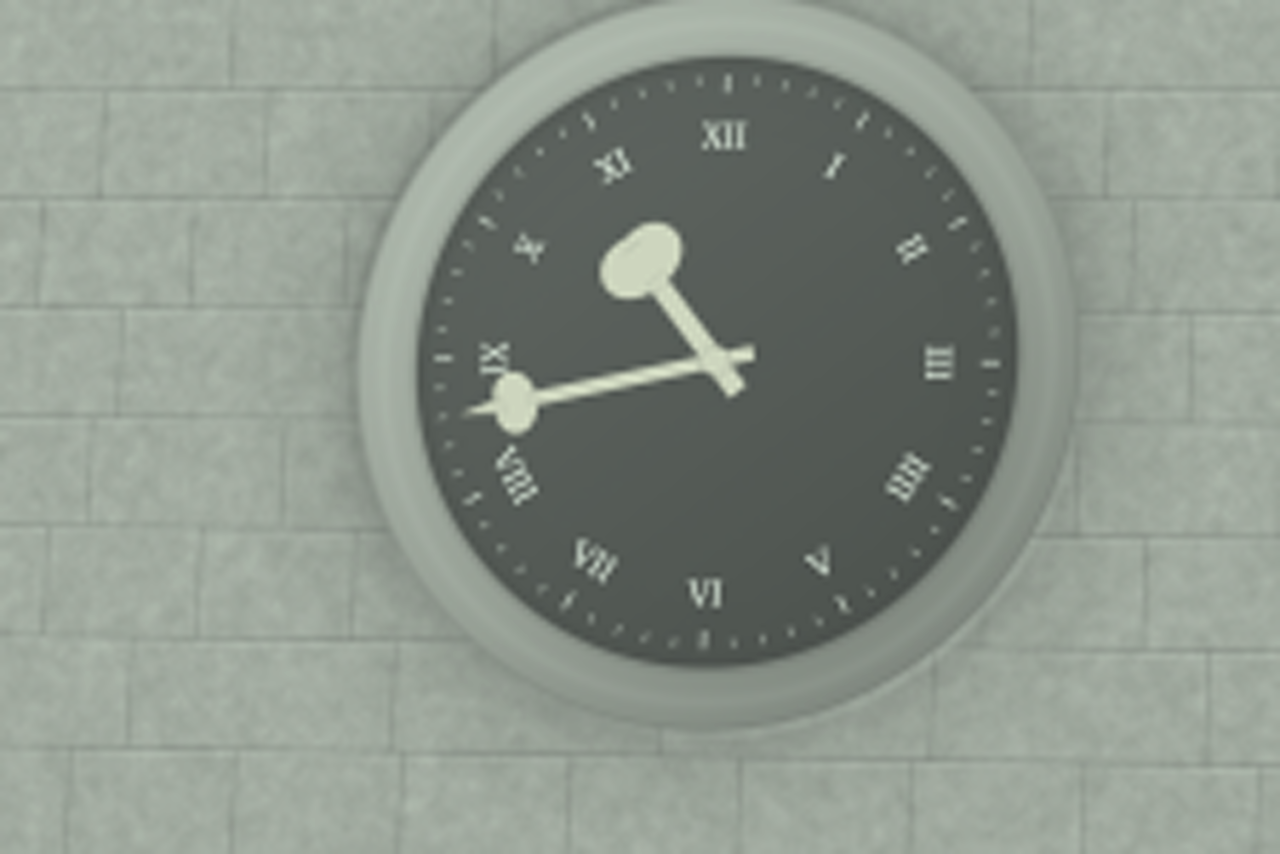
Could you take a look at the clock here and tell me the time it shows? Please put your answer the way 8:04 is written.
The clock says 10:43
